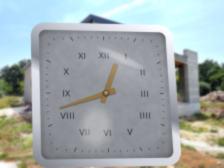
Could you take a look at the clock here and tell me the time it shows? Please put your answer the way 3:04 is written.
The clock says 12:42
